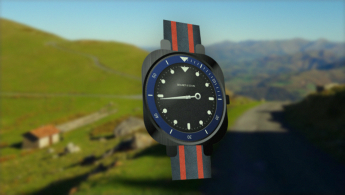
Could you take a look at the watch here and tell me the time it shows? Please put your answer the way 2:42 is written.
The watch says 2:44
